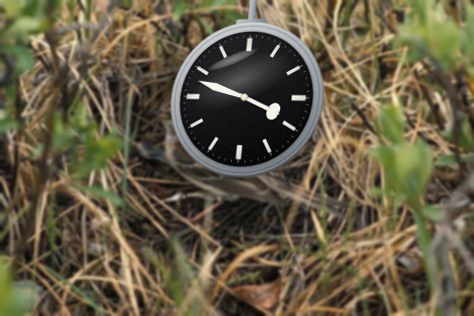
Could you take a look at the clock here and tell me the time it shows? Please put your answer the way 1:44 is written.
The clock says 3:48
